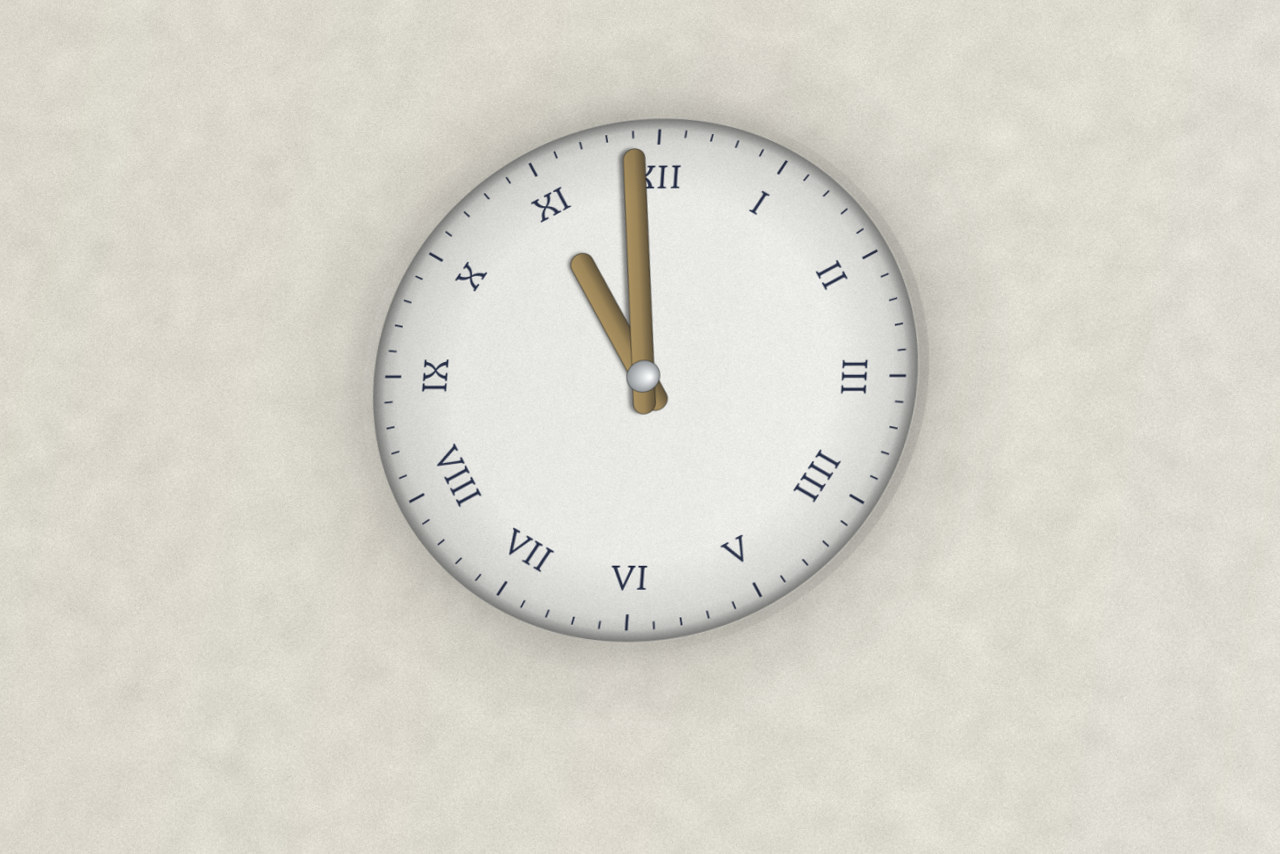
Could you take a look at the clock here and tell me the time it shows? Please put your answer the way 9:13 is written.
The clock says 10:59
